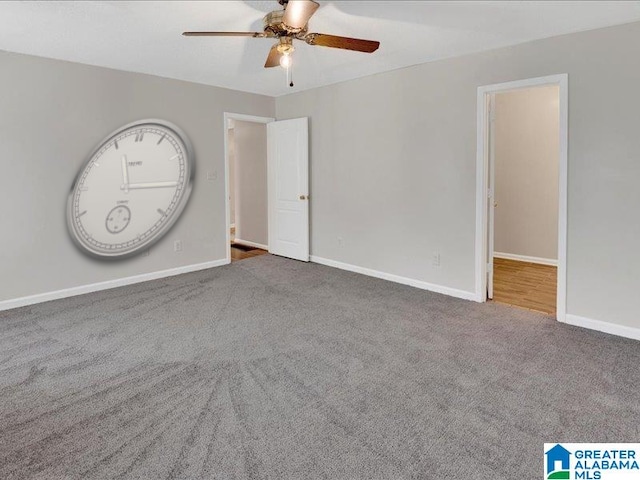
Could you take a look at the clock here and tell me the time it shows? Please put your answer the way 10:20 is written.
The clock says 11:15
